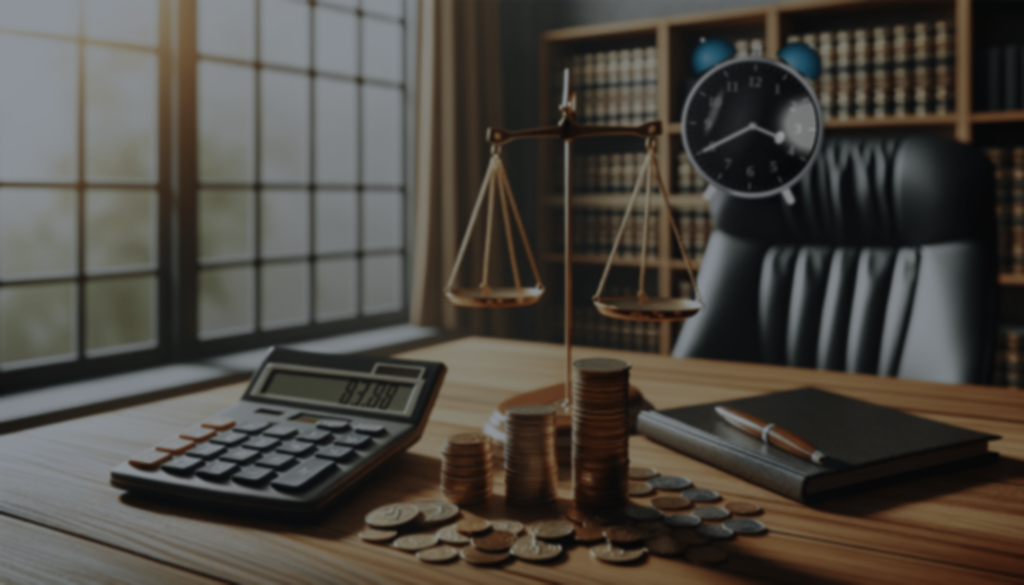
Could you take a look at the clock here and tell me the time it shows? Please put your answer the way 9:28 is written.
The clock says 3:40
